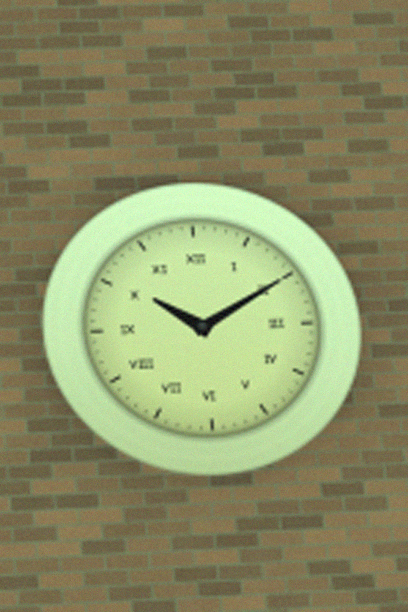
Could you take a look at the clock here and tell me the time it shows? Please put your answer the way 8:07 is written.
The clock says 10:10
